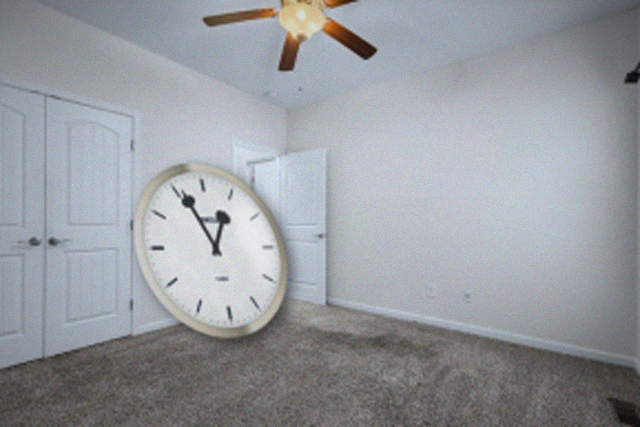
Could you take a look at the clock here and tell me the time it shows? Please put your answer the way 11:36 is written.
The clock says 12:56
